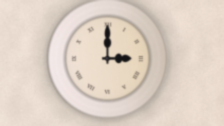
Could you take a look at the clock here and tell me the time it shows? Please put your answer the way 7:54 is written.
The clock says 3:00
